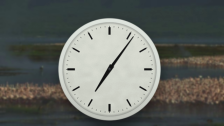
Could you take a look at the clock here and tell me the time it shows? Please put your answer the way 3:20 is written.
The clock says 7:06
